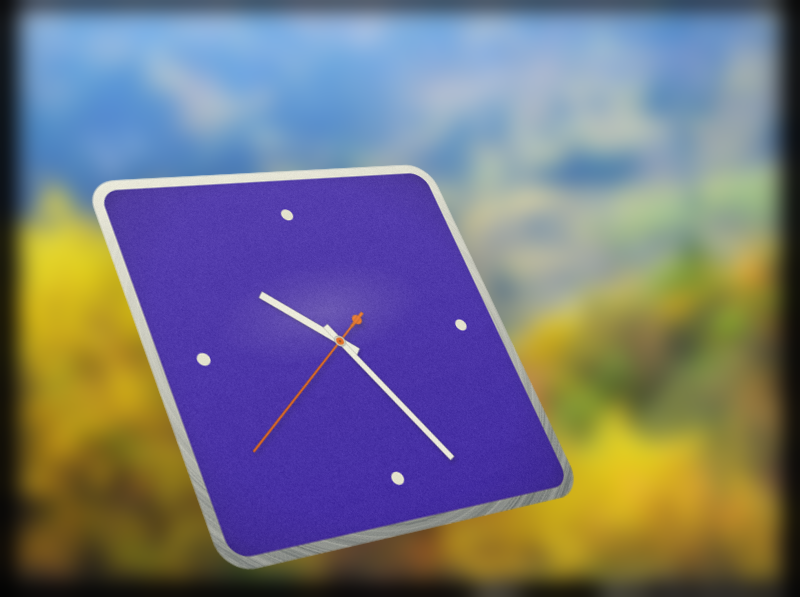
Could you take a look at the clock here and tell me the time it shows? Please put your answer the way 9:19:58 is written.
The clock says 10:25:39
